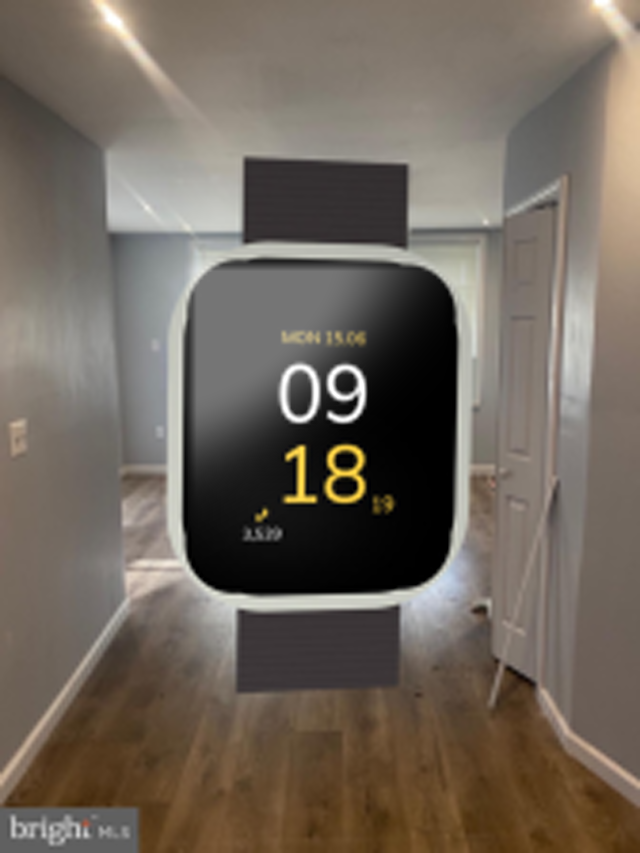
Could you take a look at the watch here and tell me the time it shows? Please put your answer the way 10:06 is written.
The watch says 9:18
